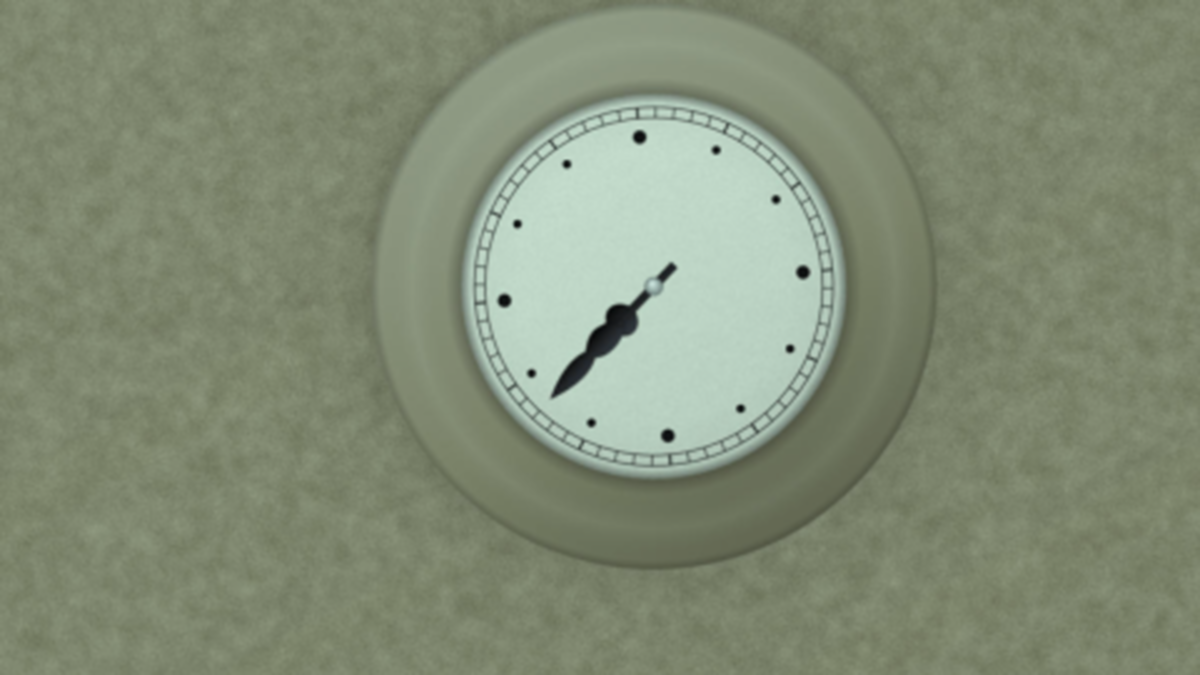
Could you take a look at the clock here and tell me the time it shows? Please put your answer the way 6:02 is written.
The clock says 7:38
